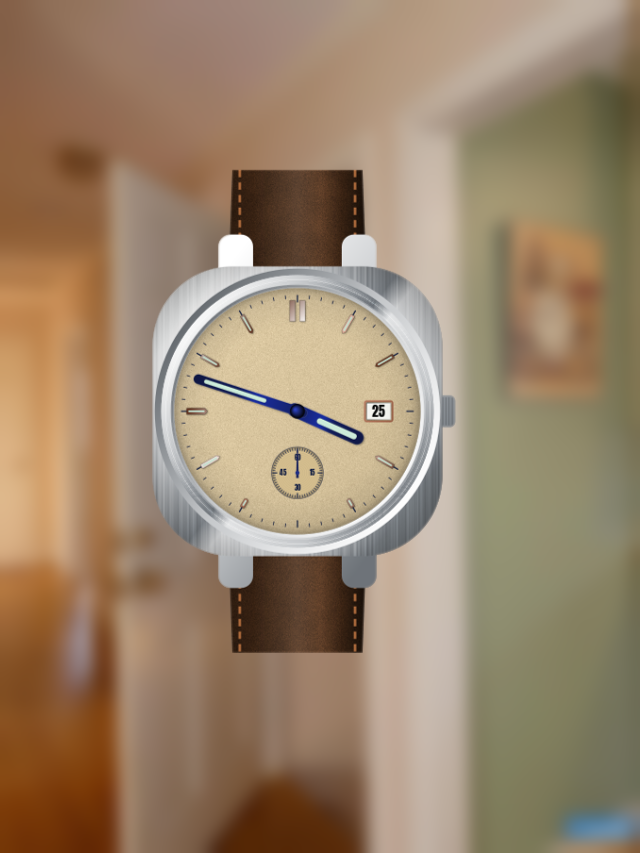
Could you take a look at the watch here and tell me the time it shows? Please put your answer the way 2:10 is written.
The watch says 3:48
